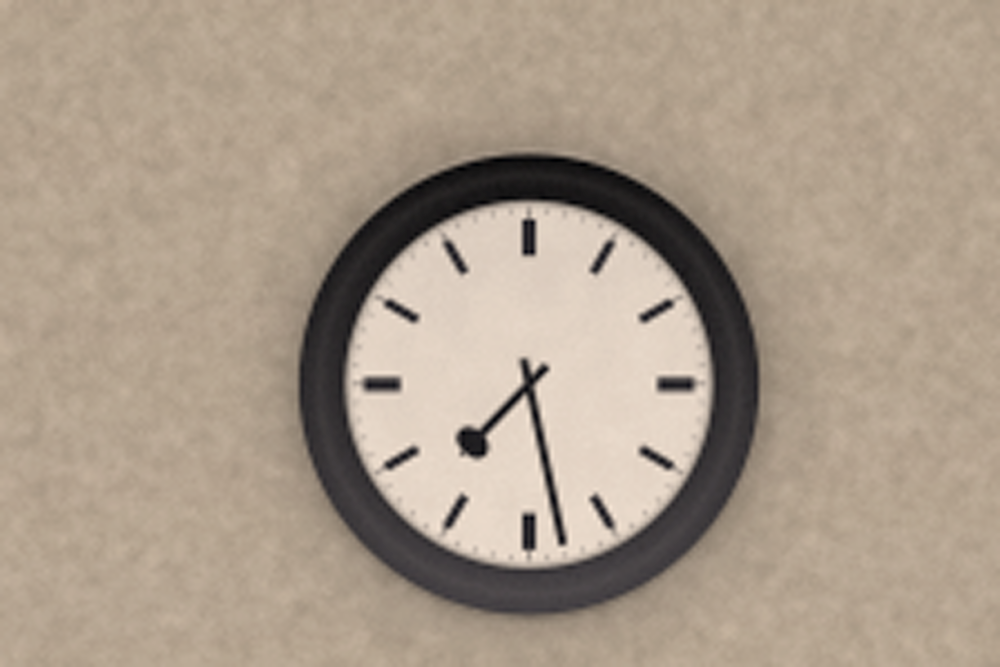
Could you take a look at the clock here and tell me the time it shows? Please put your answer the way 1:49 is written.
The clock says 7:28
